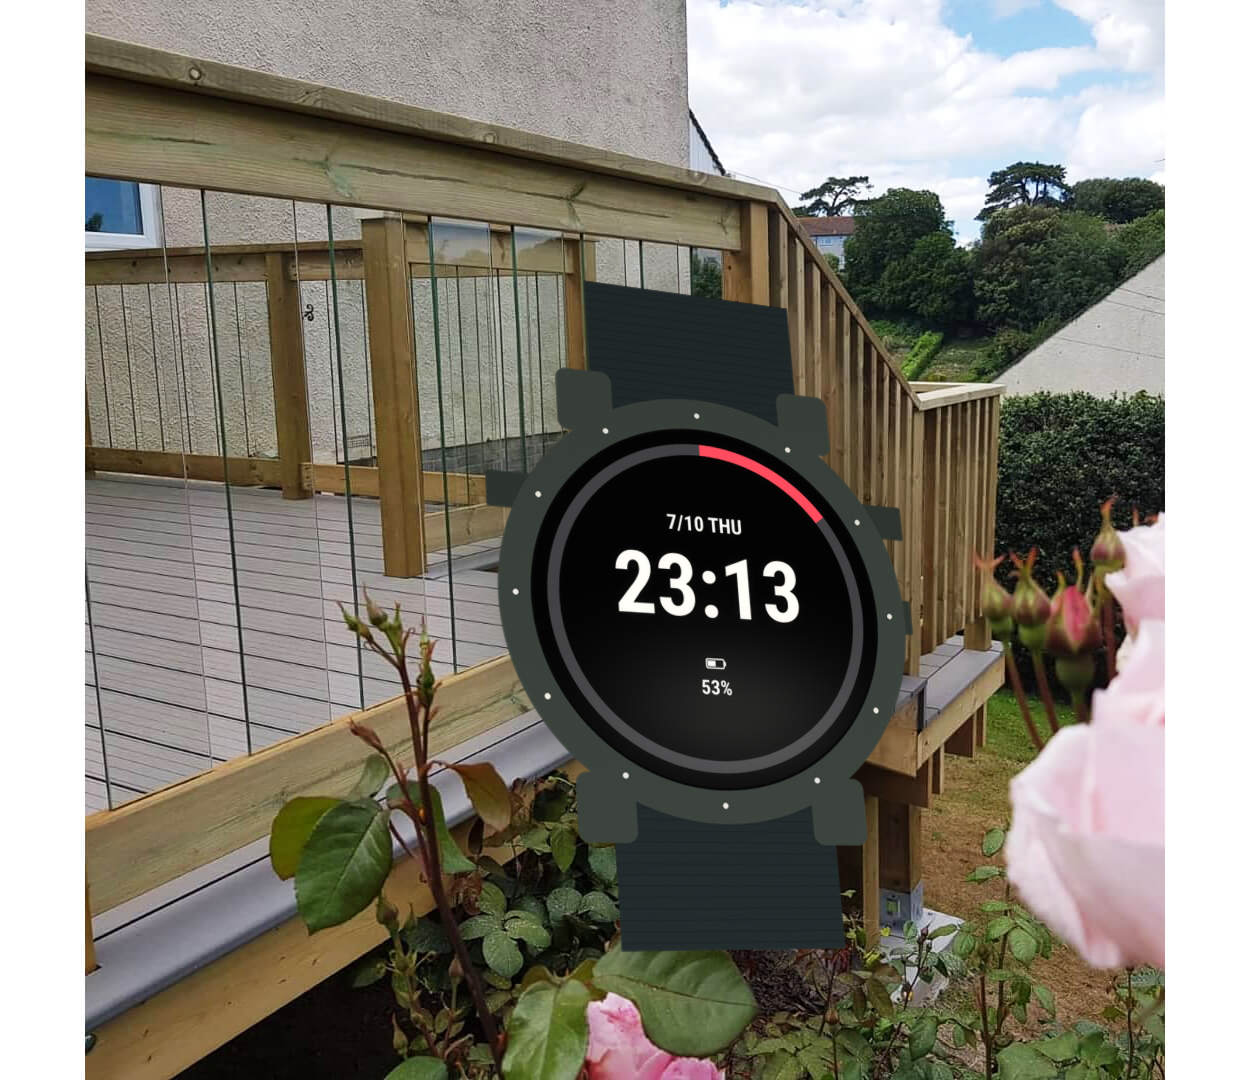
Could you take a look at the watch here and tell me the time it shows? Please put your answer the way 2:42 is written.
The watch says 23:13
